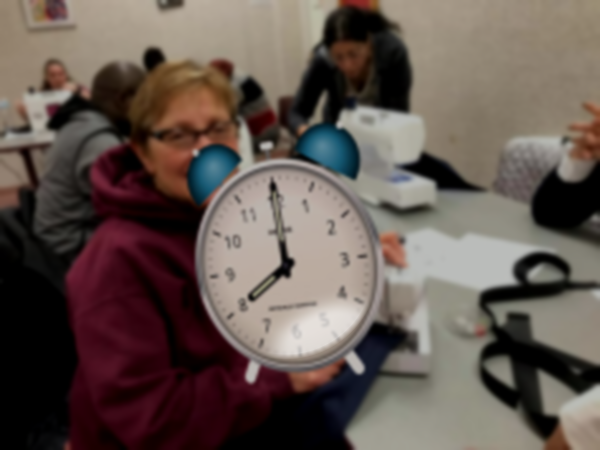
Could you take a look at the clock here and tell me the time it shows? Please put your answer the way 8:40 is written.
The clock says 8:00
